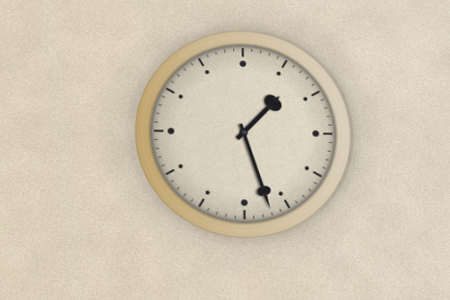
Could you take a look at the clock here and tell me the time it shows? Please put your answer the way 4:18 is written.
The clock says 1:27
